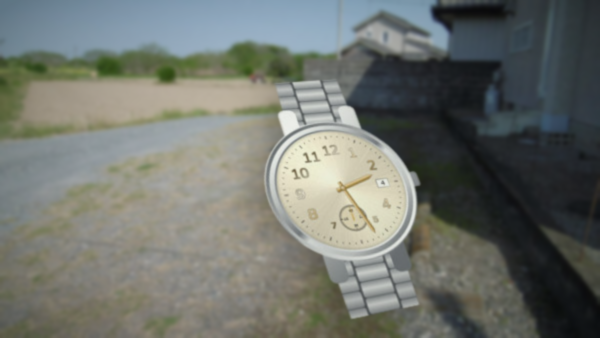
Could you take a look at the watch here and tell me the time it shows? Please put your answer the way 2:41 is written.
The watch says 2:27
